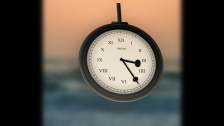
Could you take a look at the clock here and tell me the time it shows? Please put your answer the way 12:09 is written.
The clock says 3:25
